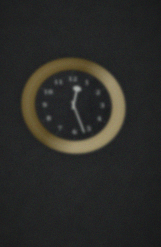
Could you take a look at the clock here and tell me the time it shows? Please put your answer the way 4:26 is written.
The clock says 12:27
